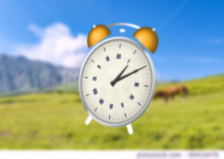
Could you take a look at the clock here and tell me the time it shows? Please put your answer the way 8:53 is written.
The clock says 1:10
